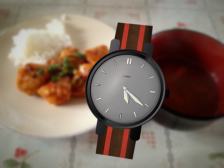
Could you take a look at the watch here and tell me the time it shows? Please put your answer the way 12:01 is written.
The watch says 5:21
